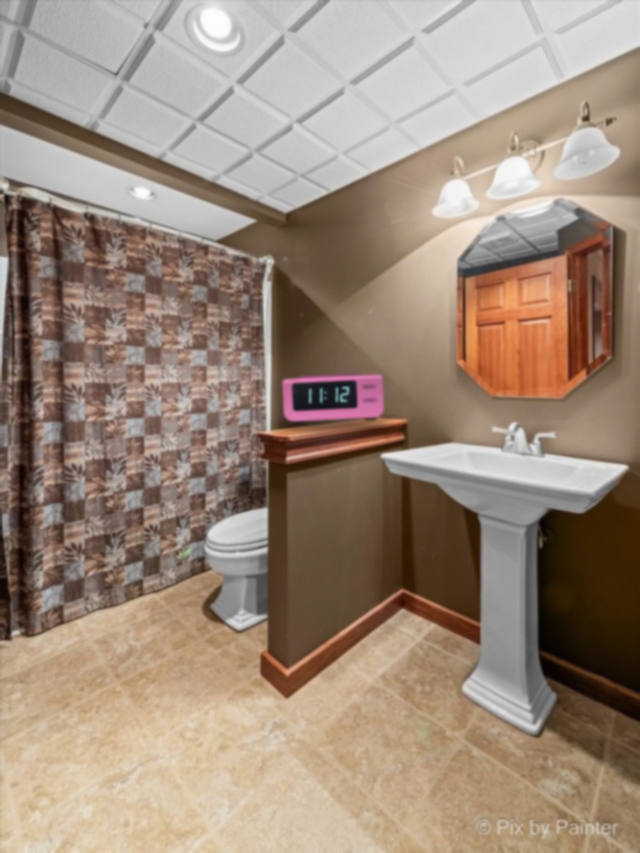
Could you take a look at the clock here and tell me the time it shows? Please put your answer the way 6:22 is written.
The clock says 11:12
